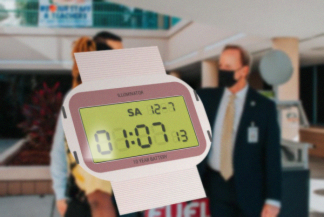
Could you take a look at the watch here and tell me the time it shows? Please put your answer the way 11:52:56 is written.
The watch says 1:07:13
